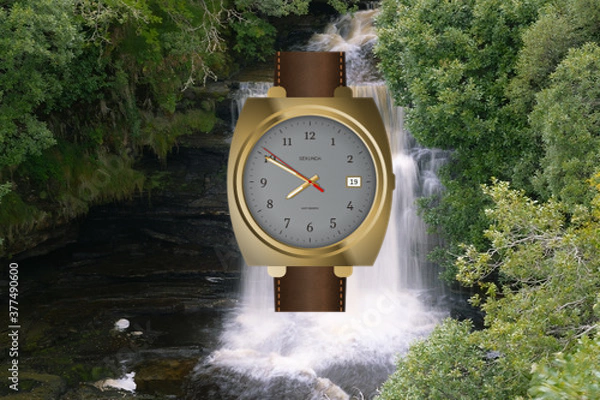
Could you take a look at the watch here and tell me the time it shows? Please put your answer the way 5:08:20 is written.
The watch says 7:49:51
